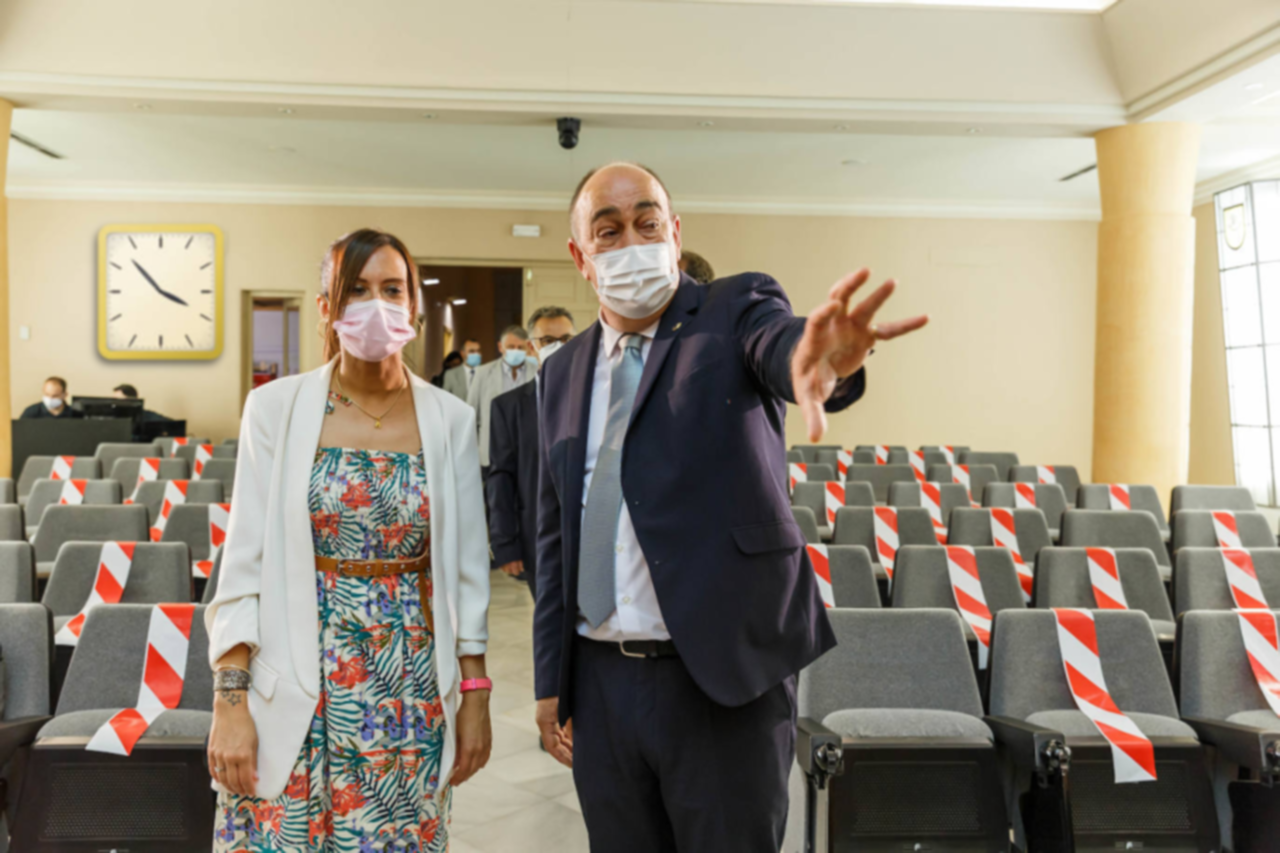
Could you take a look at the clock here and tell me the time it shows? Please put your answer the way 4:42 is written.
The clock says 3:53
